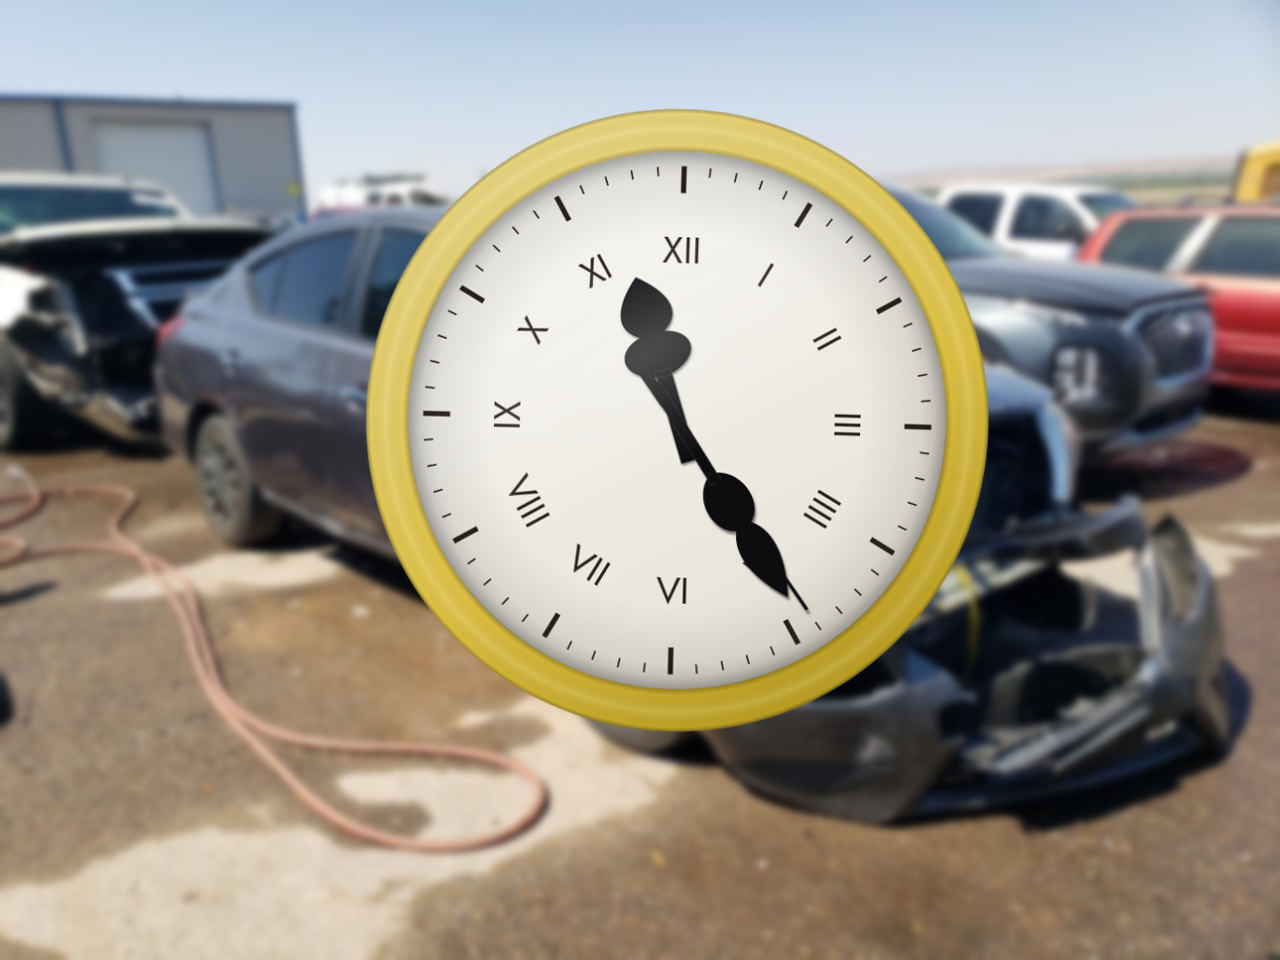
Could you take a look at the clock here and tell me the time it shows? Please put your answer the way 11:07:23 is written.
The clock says 11:24:24
